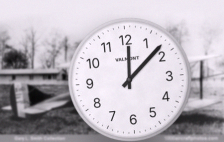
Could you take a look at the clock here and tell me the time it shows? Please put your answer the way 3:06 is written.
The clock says 12:08
